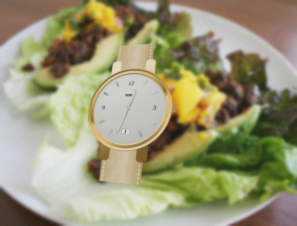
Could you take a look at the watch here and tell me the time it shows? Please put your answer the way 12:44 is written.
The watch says 12:33
